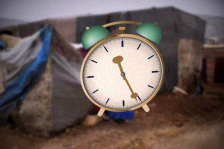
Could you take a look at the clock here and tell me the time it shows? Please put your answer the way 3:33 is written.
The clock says 11:26
